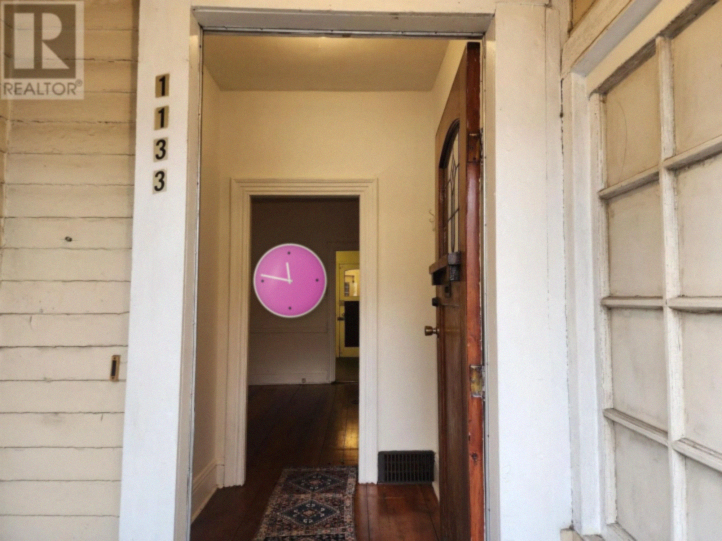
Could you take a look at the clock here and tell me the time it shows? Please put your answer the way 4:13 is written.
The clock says 11:47
